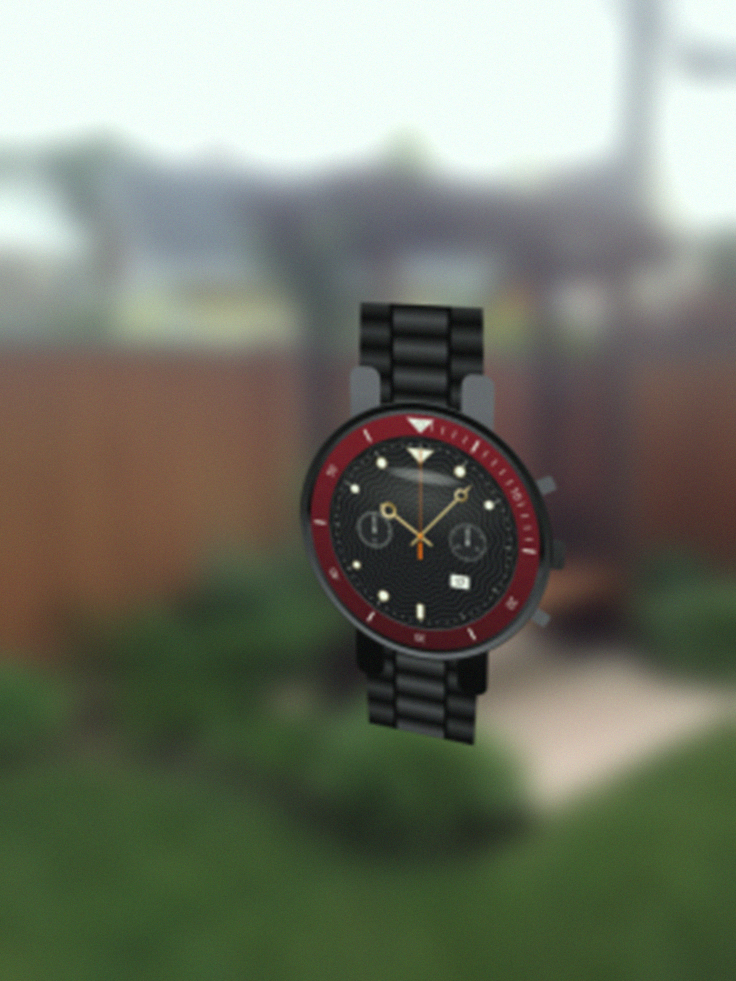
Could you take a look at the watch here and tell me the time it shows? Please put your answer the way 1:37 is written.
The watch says 10:07
